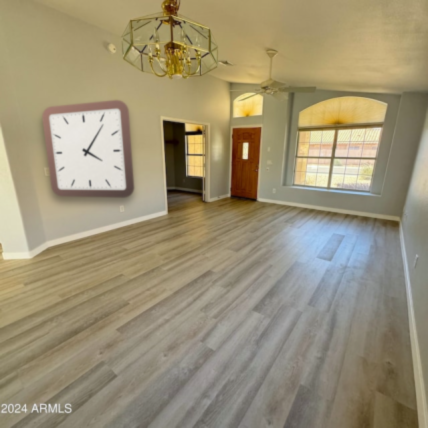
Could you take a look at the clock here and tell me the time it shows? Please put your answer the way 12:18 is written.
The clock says 4:06
